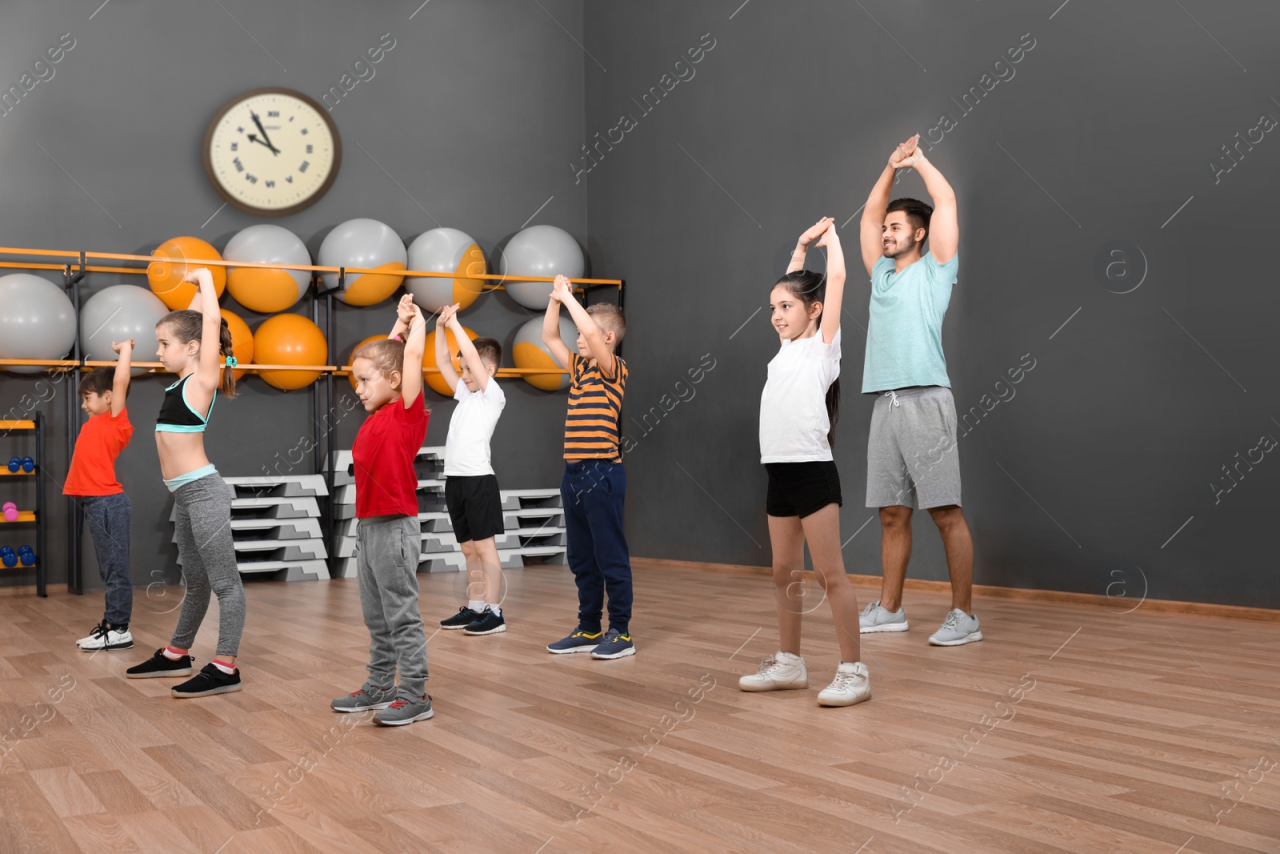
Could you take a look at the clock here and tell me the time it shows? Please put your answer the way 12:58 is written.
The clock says 9:55
